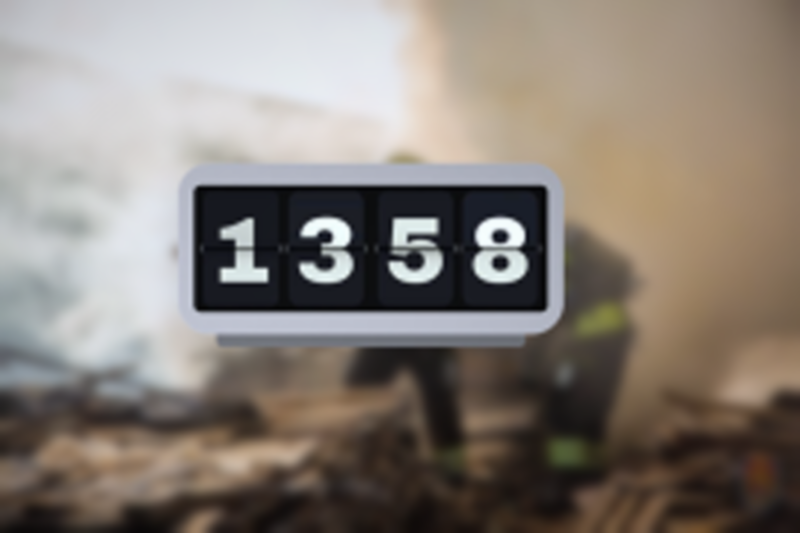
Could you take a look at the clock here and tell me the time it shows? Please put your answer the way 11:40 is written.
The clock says 13:58
